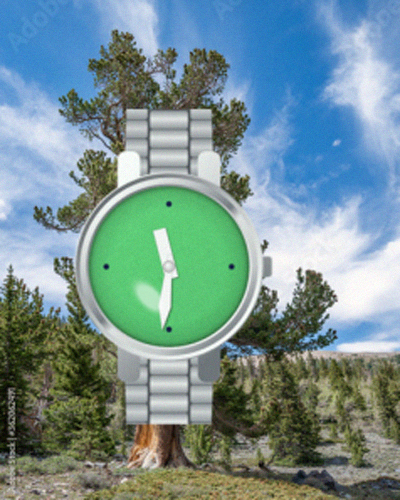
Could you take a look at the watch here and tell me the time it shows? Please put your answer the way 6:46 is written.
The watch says 11:31
